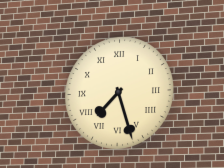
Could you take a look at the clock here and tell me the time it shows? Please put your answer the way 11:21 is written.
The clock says 7:27
